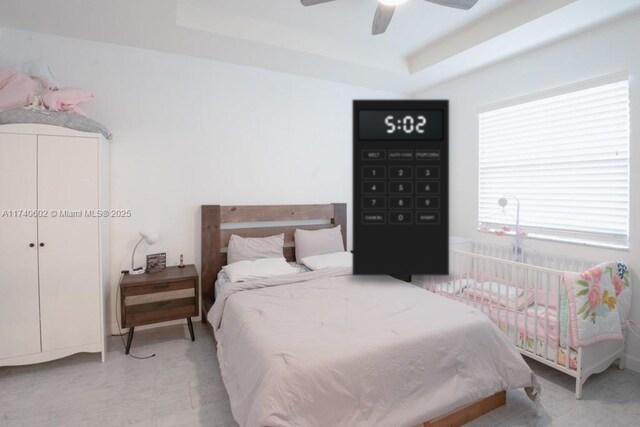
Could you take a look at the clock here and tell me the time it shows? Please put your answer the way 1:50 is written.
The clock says 5:02
